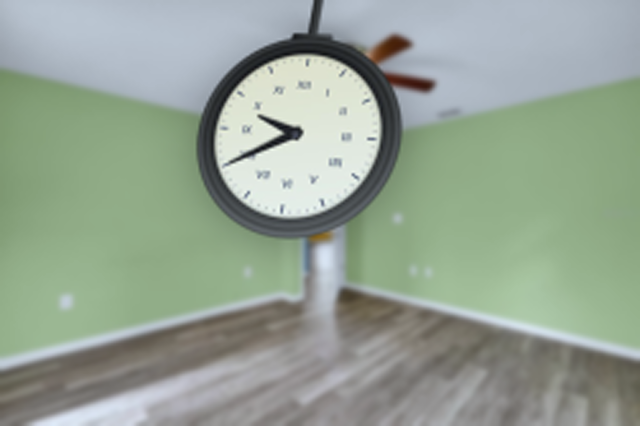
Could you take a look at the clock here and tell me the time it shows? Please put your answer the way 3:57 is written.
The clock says 9:40
